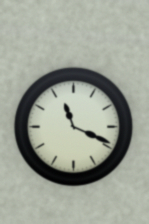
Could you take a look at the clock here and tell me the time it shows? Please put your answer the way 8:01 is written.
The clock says 11:19
